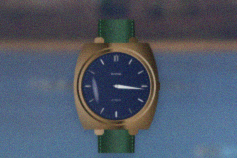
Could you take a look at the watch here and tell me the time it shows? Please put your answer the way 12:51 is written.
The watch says 3:16
